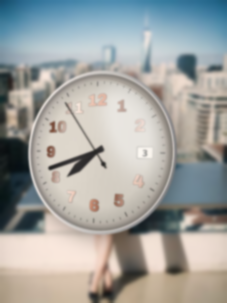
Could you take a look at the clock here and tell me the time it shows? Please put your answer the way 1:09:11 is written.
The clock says 7:41:54
